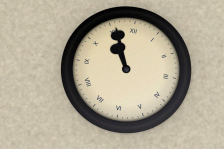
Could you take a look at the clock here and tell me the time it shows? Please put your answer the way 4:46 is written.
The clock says 10:56
